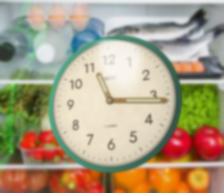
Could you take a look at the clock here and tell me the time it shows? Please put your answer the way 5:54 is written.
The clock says 11:16
